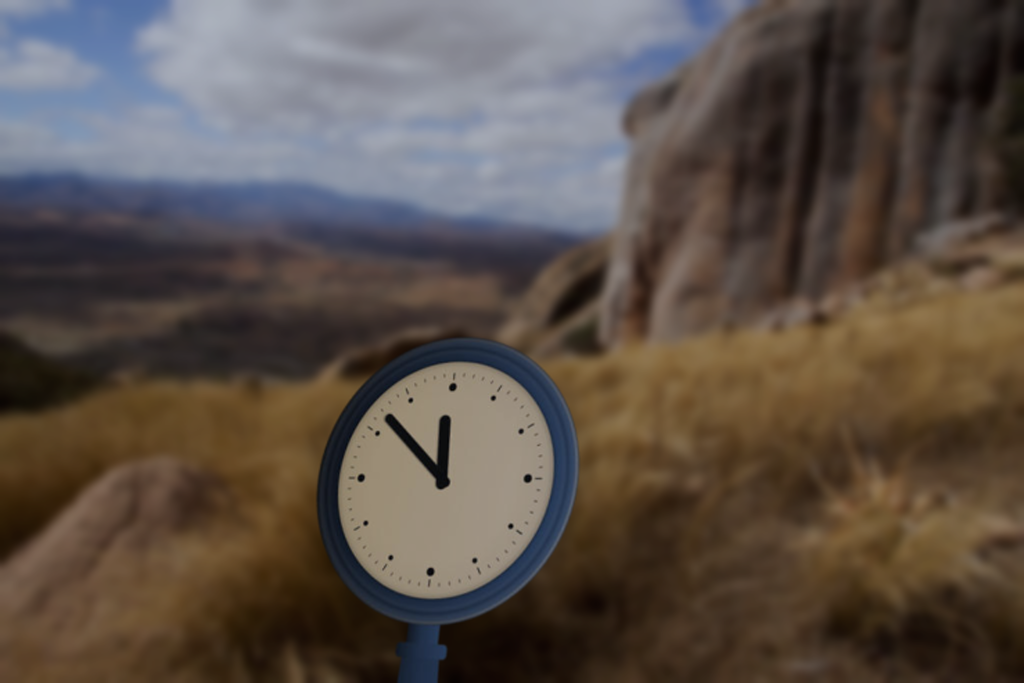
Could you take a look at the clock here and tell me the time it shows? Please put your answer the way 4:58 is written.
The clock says 11:52
